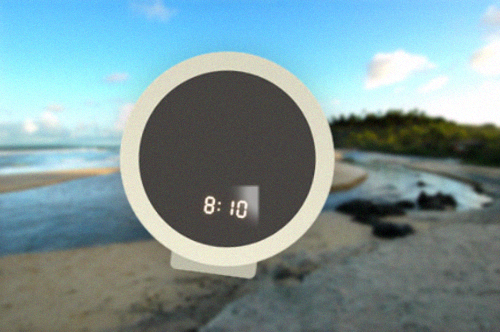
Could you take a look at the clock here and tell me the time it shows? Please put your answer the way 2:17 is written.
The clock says 8:10
